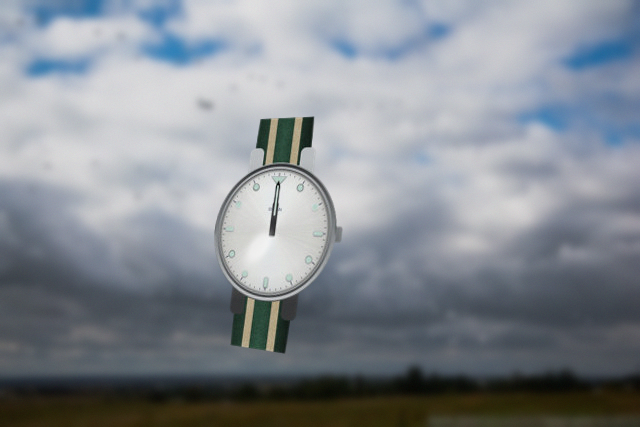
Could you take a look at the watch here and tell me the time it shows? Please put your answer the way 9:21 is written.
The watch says 12:00
